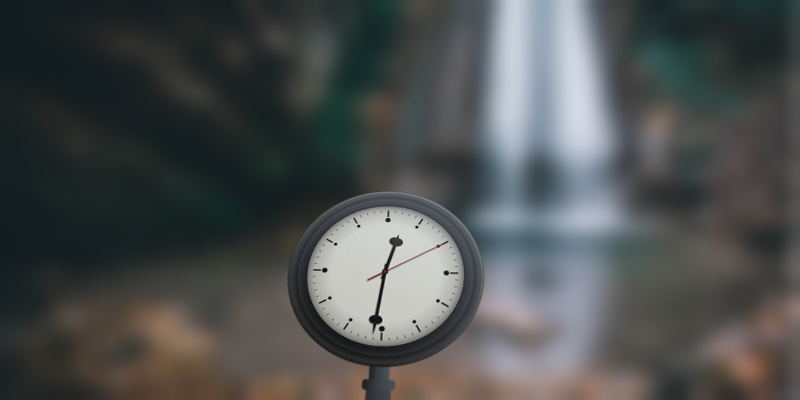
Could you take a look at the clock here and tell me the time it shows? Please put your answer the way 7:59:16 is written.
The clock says 12:31:10
